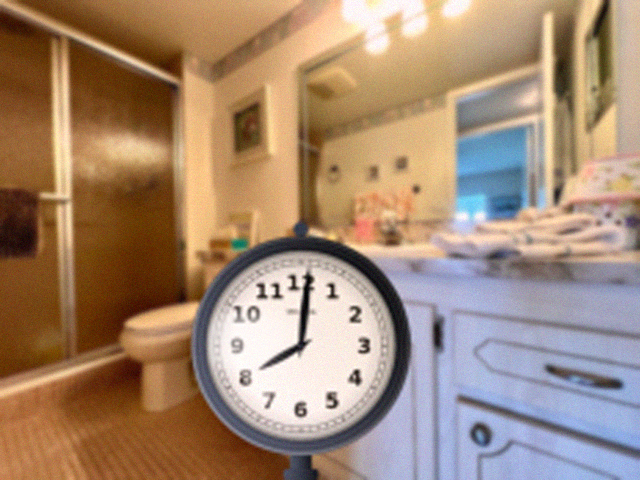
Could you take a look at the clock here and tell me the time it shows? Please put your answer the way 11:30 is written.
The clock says 8:01
